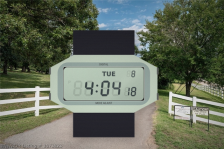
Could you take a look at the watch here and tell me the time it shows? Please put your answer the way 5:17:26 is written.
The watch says 4:04:18
